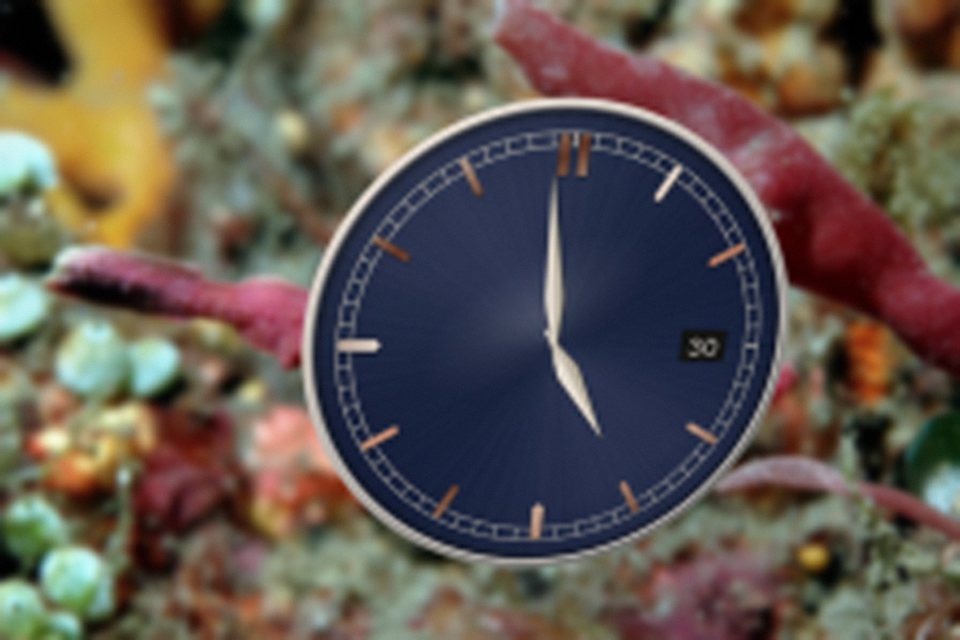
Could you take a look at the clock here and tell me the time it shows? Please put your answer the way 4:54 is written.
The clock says 4:59
